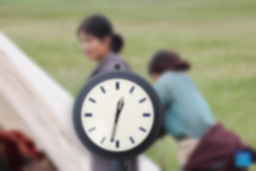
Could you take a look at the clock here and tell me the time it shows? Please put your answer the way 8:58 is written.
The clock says 12:32
